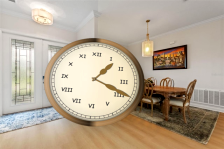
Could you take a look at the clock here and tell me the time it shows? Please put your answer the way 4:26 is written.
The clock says 1:19
